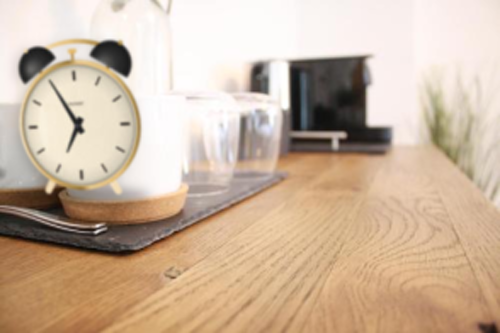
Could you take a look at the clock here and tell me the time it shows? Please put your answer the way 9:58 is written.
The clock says 6:55
